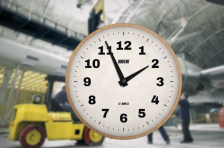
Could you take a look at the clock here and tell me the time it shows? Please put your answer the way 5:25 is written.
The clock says 1:56
